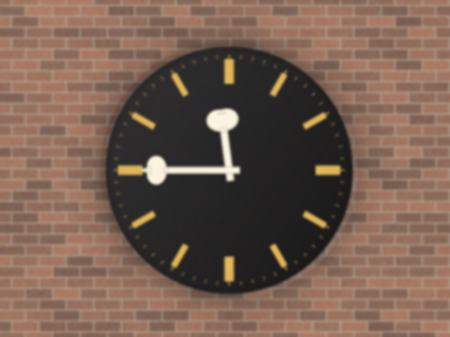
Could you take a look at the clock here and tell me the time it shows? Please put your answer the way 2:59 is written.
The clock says 11:45
